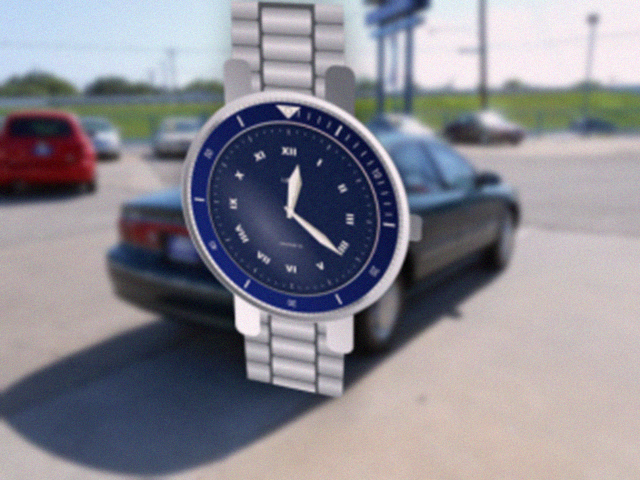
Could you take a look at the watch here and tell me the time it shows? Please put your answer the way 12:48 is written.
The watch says 12:21
